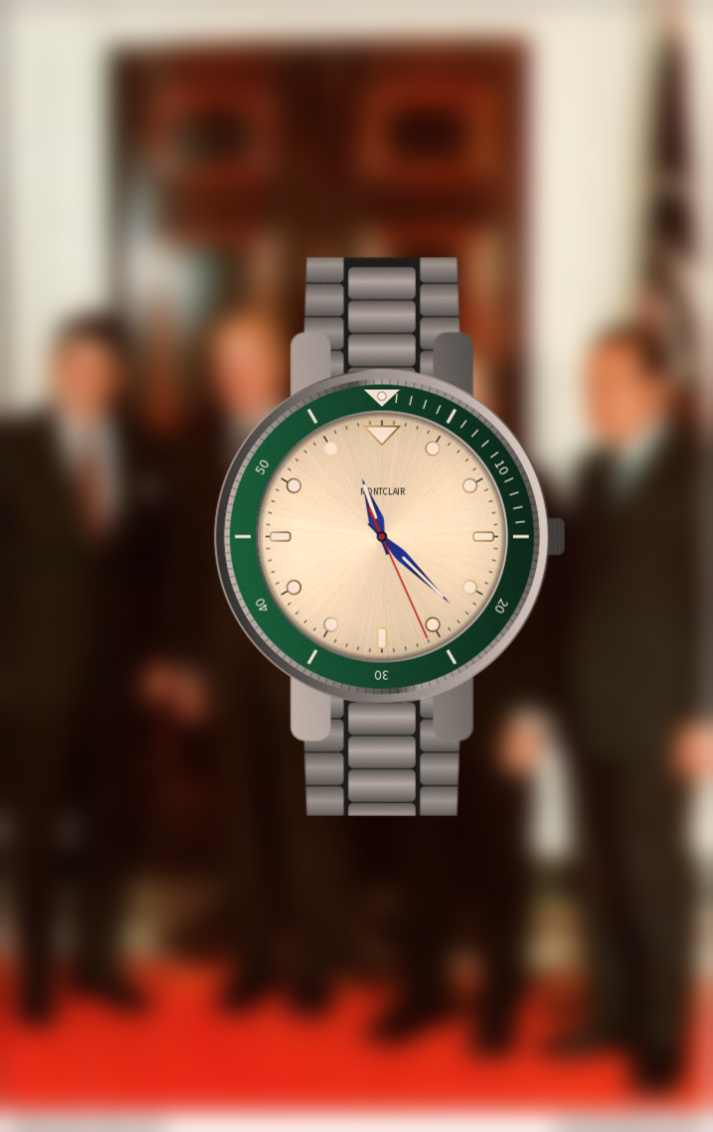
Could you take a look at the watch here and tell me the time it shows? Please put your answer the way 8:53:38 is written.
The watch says 11:22:26
